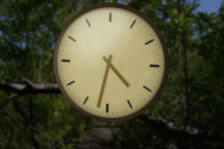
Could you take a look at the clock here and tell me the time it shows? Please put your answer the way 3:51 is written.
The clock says 4:32
